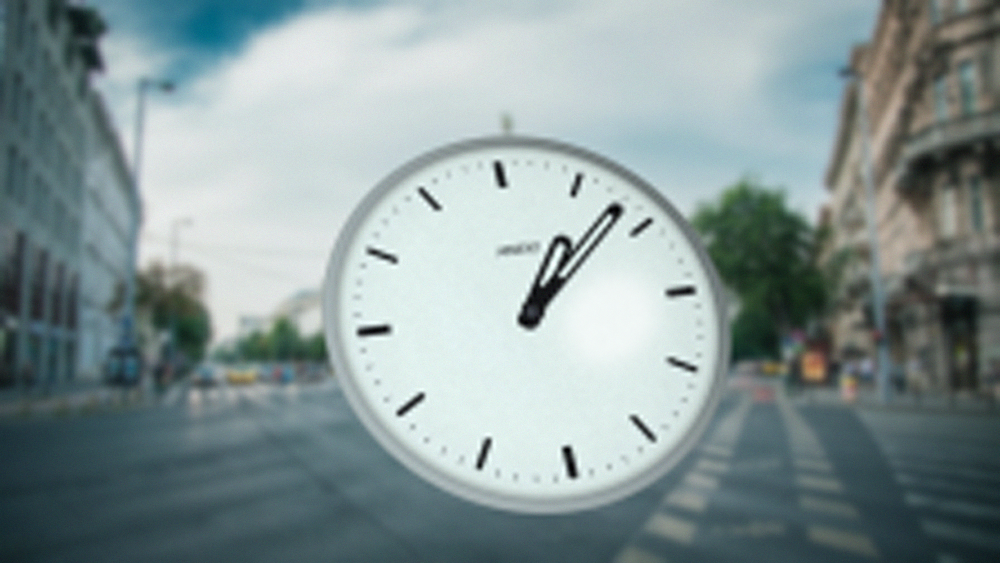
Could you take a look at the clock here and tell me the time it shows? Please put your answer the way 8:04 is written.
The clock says 1:08
